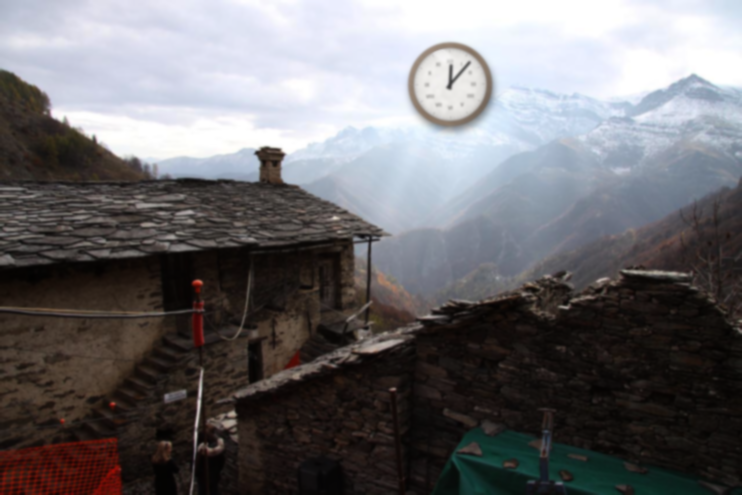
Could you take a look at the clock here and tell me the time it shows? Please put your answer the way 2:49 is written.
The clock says 12:07
